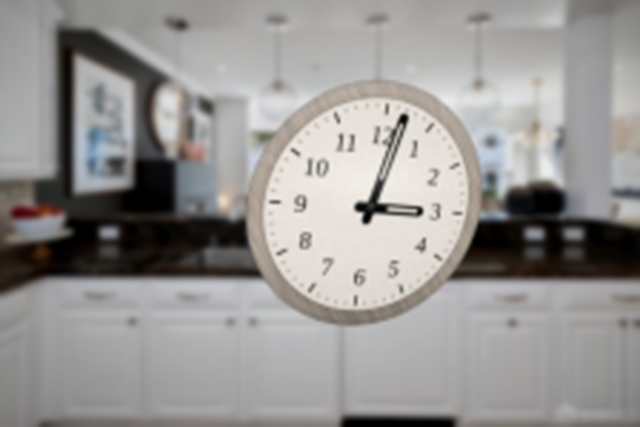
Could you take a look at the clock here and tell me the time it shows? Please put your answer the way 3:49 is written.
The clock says 3:02
